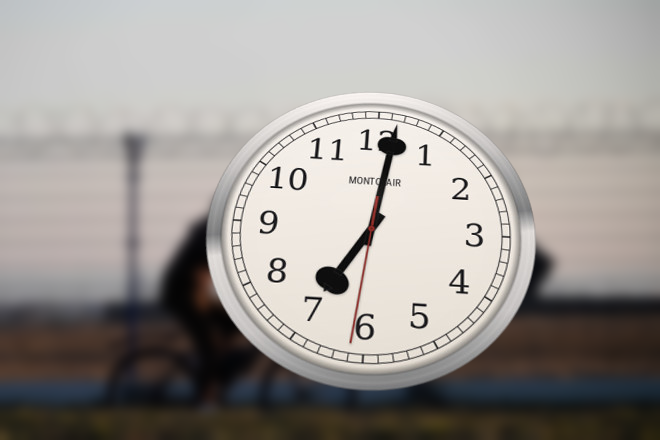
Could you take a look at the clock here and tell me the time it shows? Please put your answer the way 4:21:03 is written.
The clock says 7:01:31
